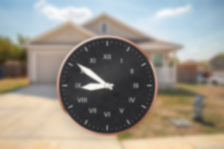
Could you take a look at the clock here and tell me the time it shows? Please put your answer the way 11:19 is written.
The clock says 8:51
